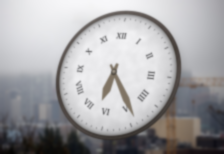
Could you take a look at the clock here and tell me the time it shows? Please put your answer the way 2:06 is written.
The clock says 6:24
